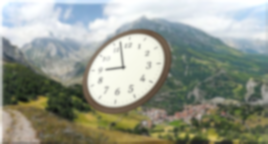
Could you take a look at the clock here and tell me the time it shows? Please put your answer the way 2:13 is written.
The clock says 8:57
